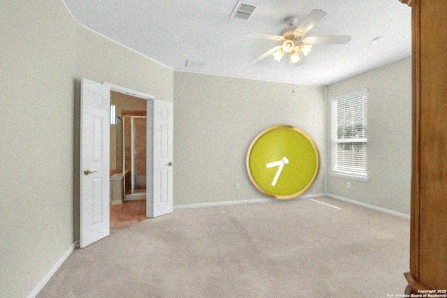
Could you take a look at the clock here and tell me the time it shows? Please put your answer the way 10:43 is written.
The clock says 8:34
